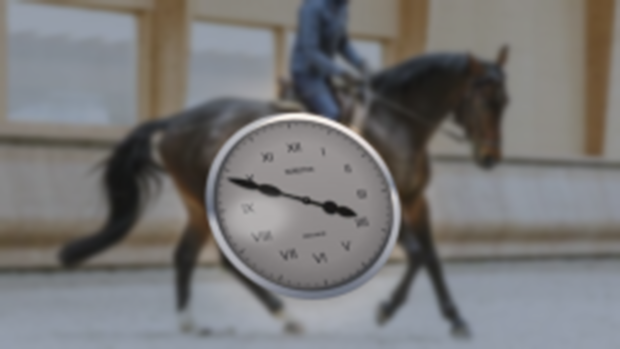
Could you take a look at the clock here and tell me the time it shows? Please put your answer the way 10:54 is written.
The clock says 3:49
